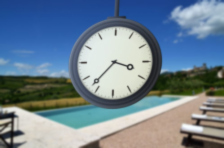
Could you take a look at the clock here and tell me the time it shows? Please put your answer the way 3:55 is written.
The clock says 3:37
